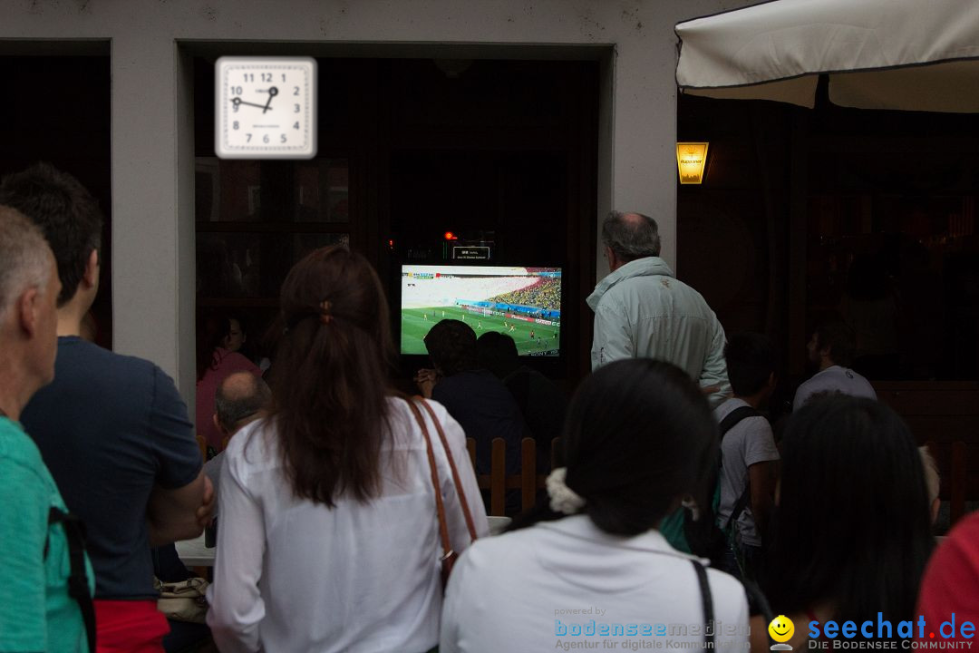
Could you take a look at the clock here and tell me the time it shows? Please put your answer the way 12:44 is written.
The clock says 12:47
